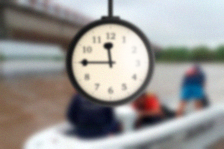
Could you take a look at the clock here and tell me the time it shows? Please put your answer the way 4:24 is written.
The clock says 11:45
